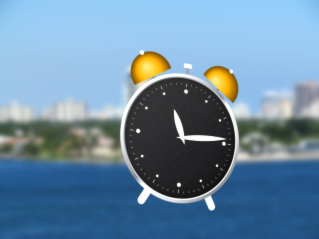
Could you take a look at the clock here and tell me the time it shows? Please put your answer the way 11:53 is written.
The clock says 11:14
